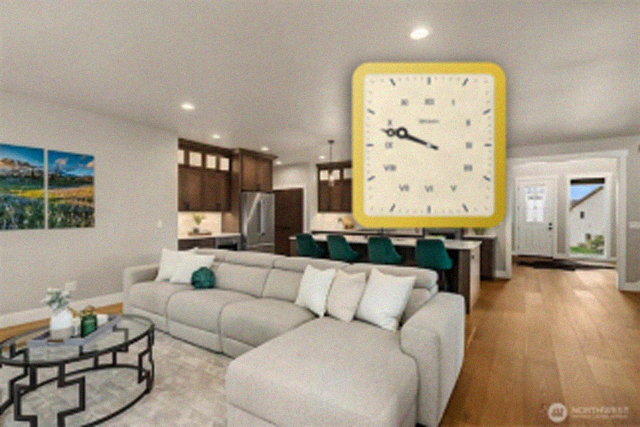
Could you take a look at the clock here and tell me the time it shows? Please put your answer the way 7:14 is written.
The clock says 9:48
